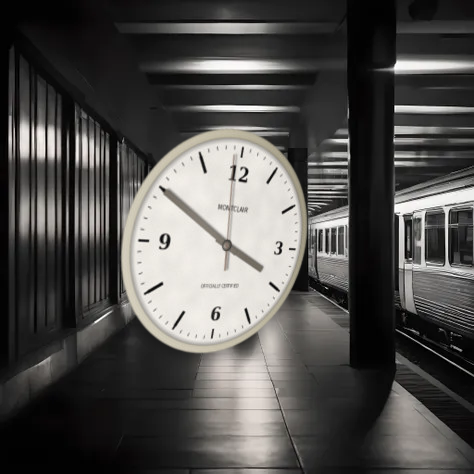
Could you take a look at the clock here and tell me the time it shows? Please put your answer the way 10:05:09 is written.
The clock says 3:49:59
